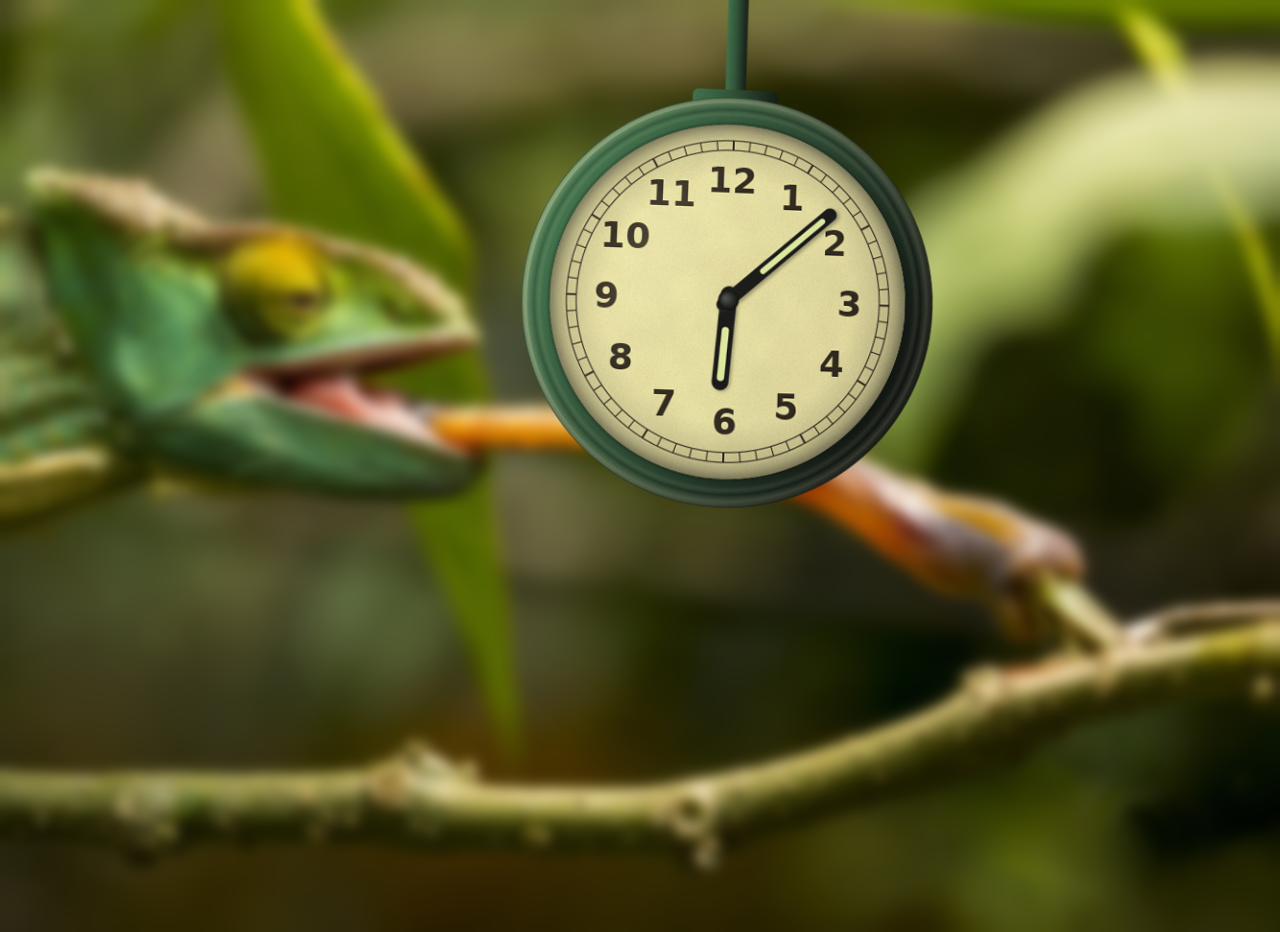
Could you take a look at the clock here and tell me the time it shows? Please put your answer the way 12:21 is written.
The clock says 6:08
